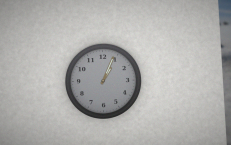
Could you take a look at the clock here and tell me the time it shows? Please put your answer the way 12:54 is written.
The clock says 1:04
